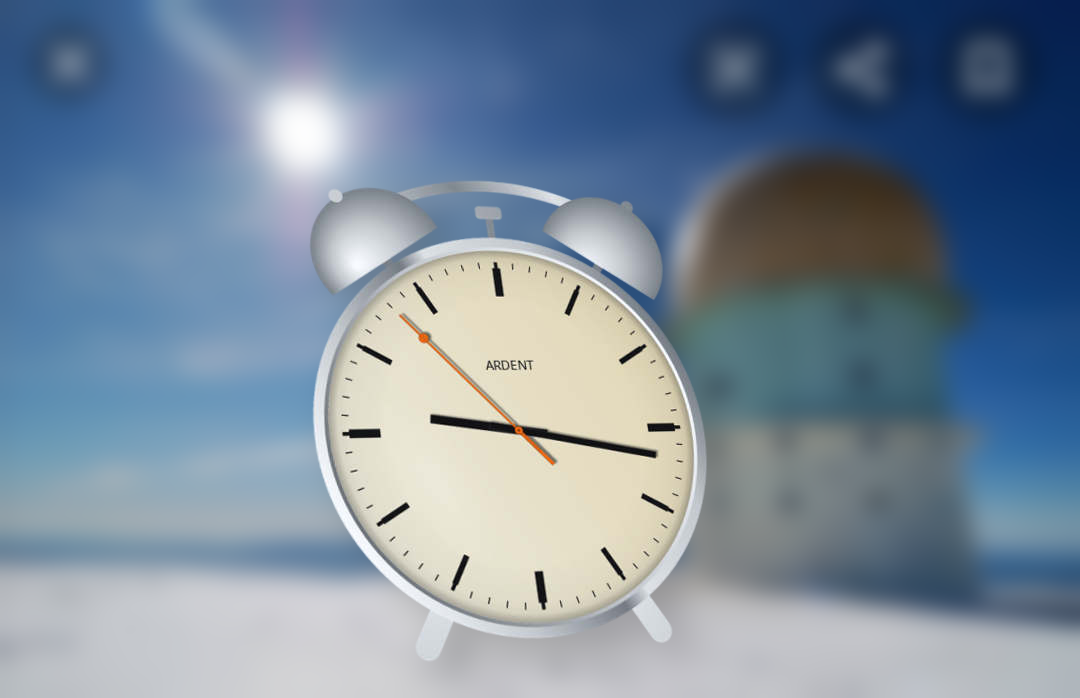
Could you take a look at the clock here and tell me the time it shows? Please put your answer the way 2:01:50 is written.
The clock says 9:16:53
